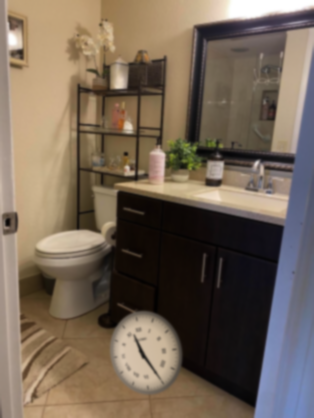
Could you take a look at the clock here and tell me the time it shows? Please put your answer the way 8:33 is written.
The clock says 11:25
